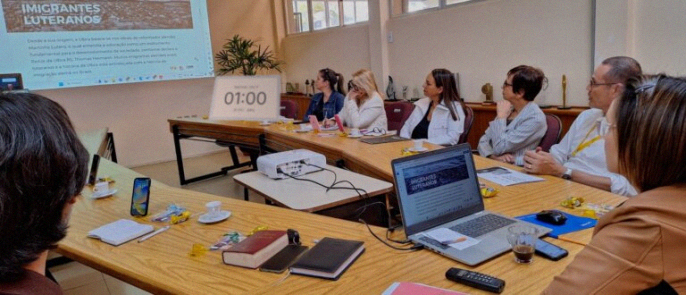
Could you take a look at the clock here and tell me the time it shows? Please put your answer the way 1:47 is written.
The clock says 1:00
